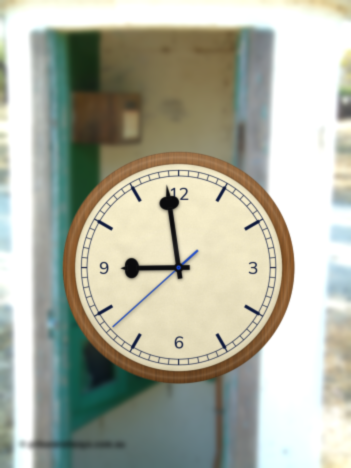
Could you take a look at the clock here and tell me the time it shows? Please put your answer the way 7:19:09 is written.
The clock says 8:58:38
